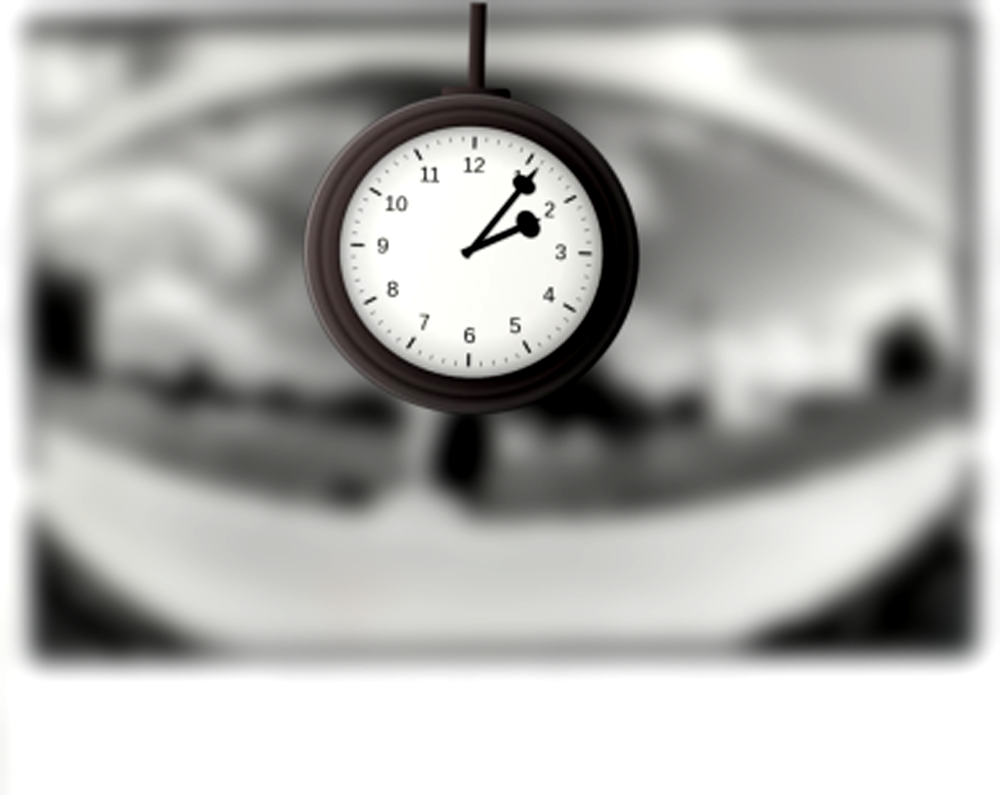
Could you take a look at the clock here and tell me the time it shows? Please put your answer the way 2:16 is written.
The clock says 2:06
